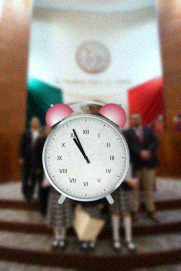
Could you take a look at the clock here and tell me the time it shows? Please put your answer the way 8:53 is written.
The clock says 10:56
